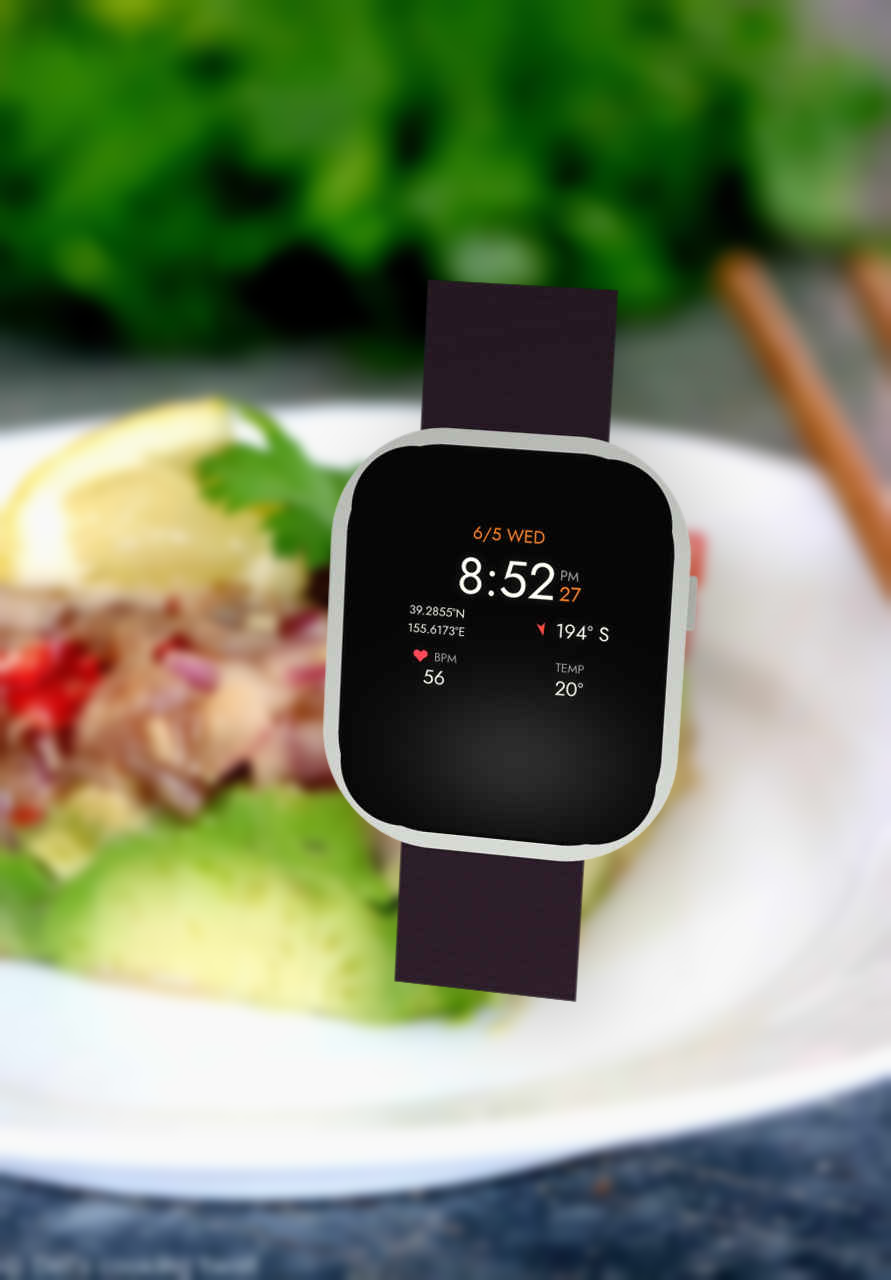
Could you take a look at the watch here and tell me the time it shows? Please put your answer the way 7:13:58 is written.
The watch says 8:52:27
